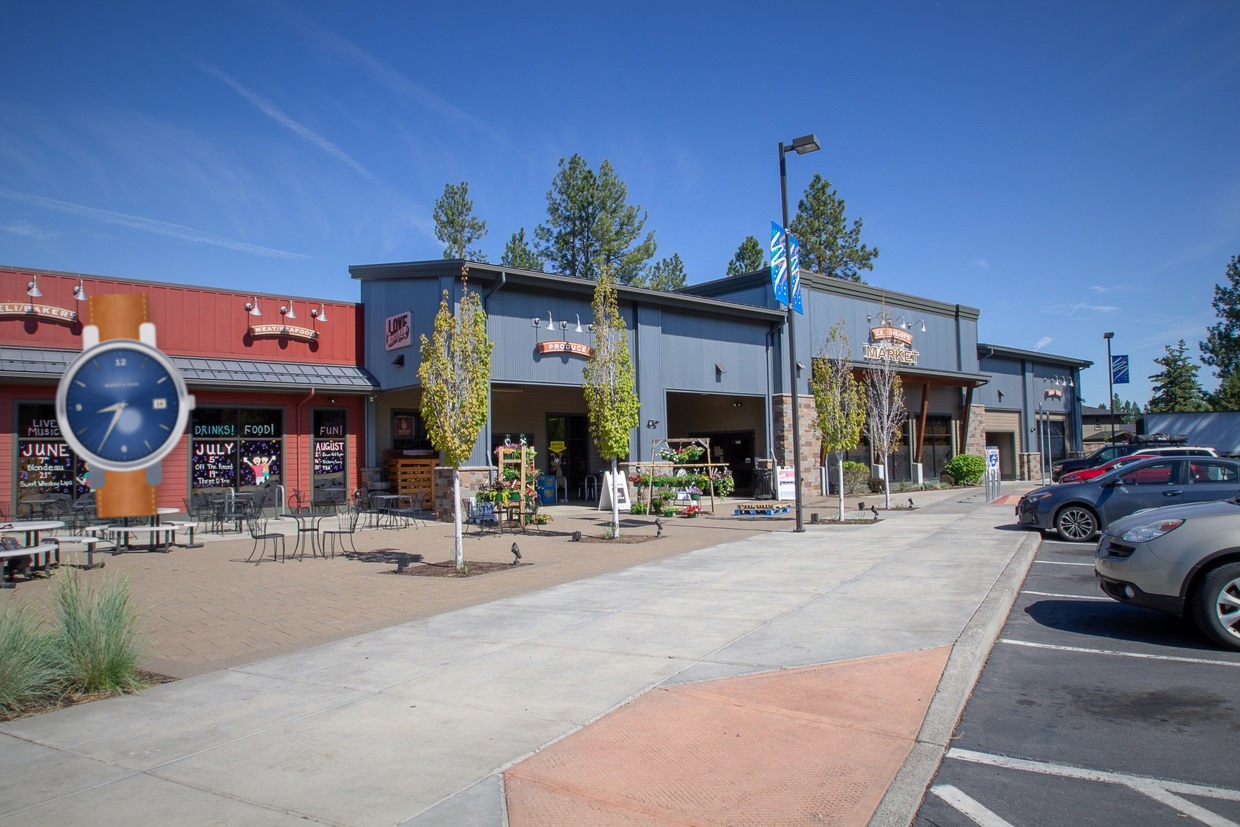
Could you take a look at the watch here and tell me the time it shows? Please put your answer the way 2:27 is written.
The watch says 8:35
